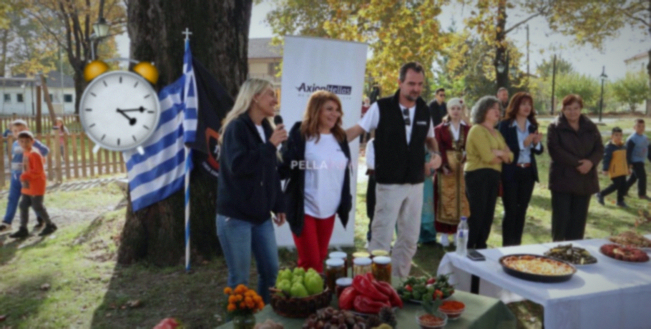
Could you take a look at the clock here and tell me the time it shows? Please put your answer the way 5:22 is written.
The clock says 4:14
